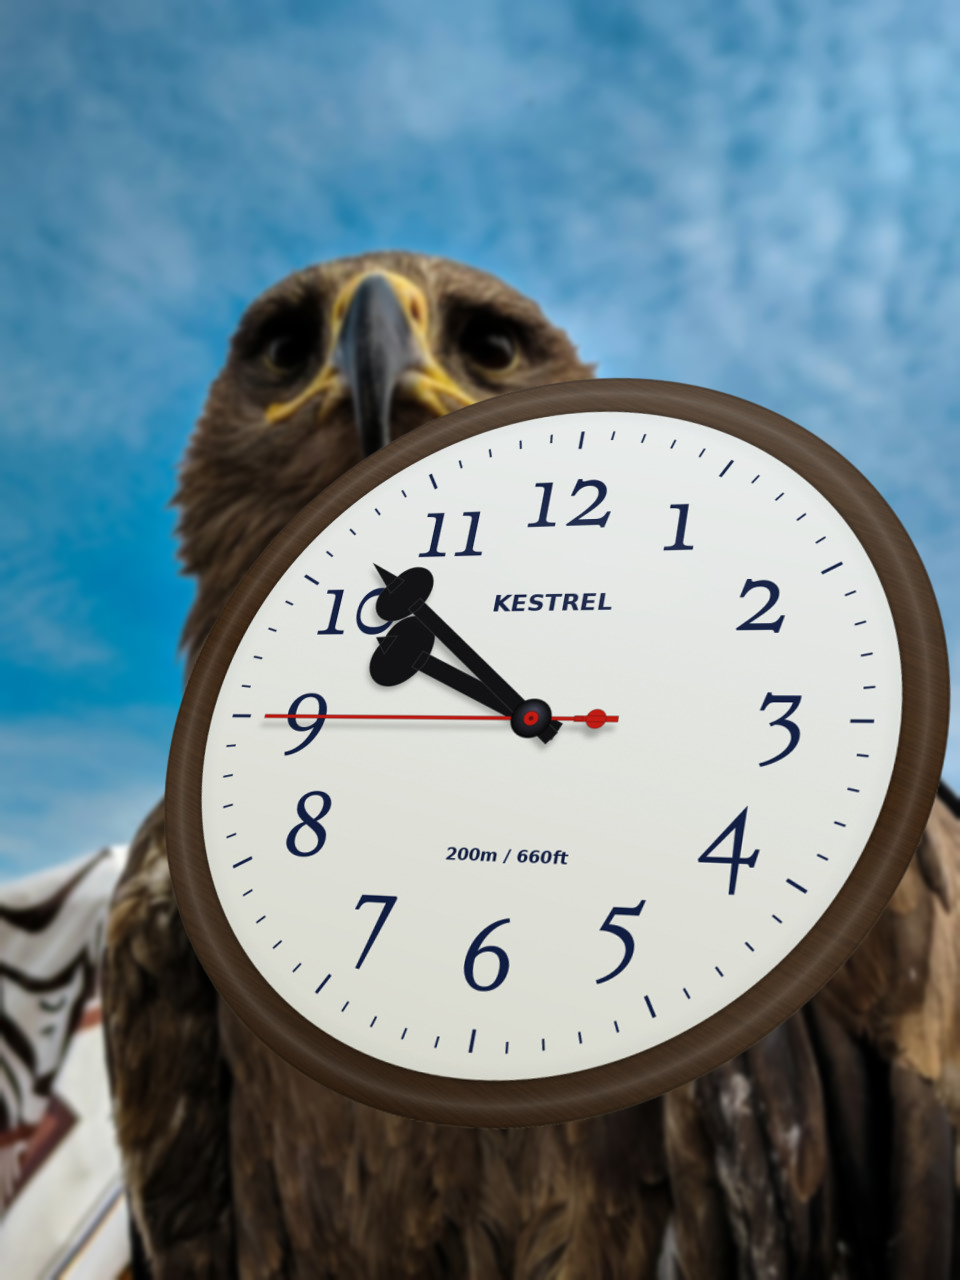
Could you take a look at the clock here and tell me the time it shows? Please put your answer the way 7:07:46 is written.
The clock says 9:51:45
